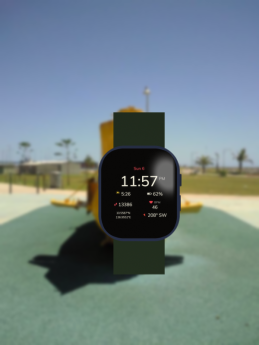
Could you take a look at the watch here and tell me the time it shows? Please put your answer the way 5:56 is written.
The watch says 11:57
